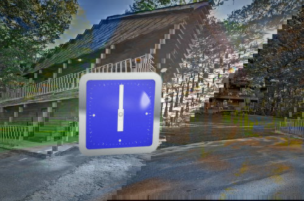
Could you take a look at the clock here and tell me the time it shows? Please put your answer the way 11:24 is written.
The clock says 6:00
